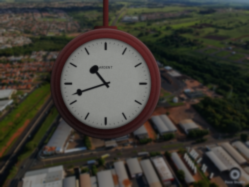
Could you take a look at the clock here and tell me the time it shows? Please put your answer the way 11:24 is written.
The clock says 10:42
